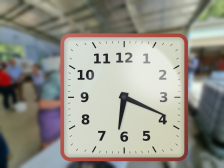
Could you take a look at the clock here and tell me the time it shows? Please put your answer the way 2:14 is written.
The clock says 6:19
